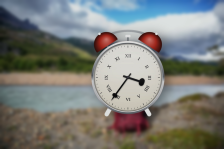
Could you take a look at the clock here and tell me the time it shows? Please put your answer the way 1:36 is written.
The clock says 3:36
